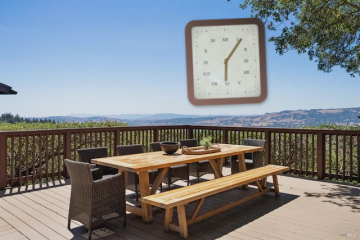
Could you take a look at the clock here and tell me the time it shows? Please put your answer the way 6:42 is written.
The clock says 6:06
